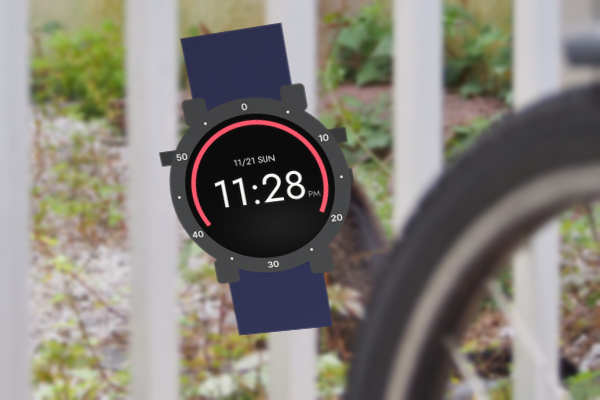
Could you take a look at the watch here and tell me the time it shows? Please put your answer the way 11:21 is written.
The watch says 11:28
